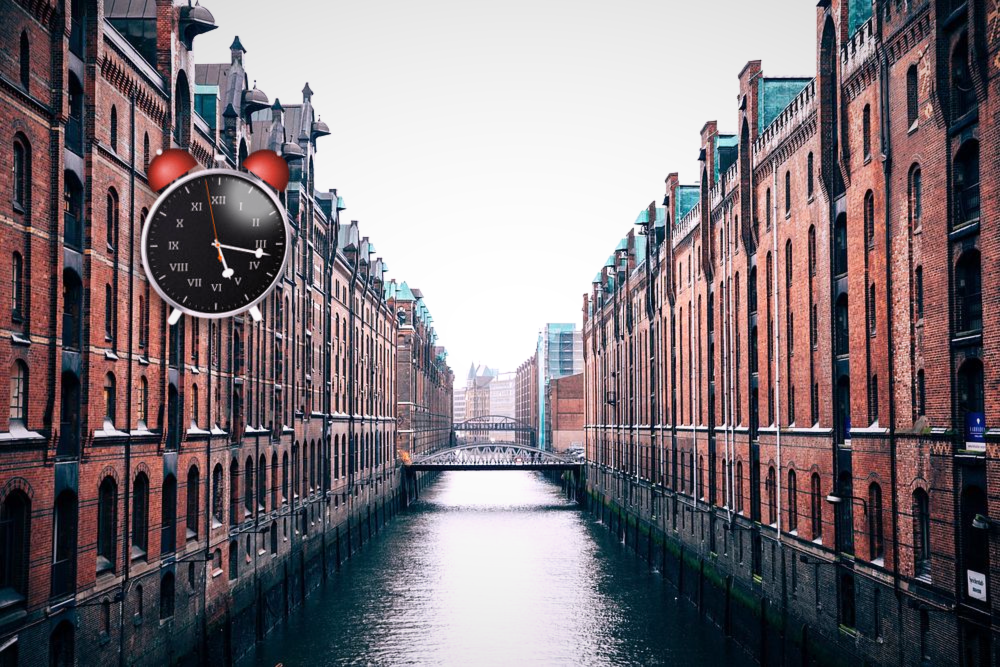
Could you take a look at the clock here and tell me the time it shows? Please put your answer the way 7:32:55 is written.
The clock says 5:16:58
